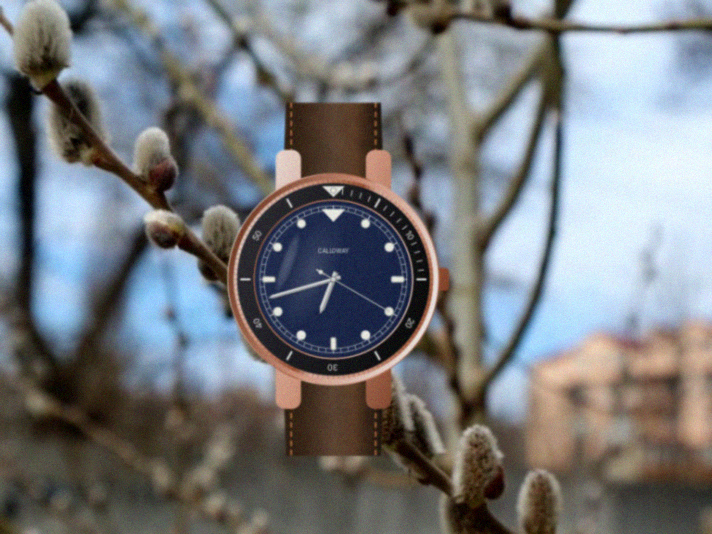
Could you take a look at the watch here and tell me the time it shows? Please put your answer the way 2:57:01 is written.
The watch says 6:42:20
